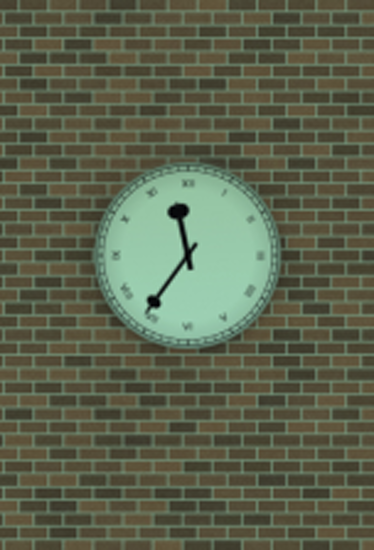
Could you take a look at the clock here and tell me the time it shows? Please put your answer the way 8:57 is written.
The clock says 11:36
